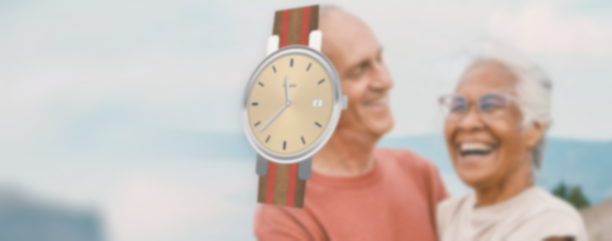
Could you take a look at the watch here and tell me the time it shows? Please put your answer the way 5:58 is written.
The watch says 11:38
